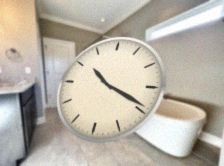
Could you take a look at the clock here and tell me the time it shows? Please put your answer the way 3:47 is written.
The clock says 10:19
